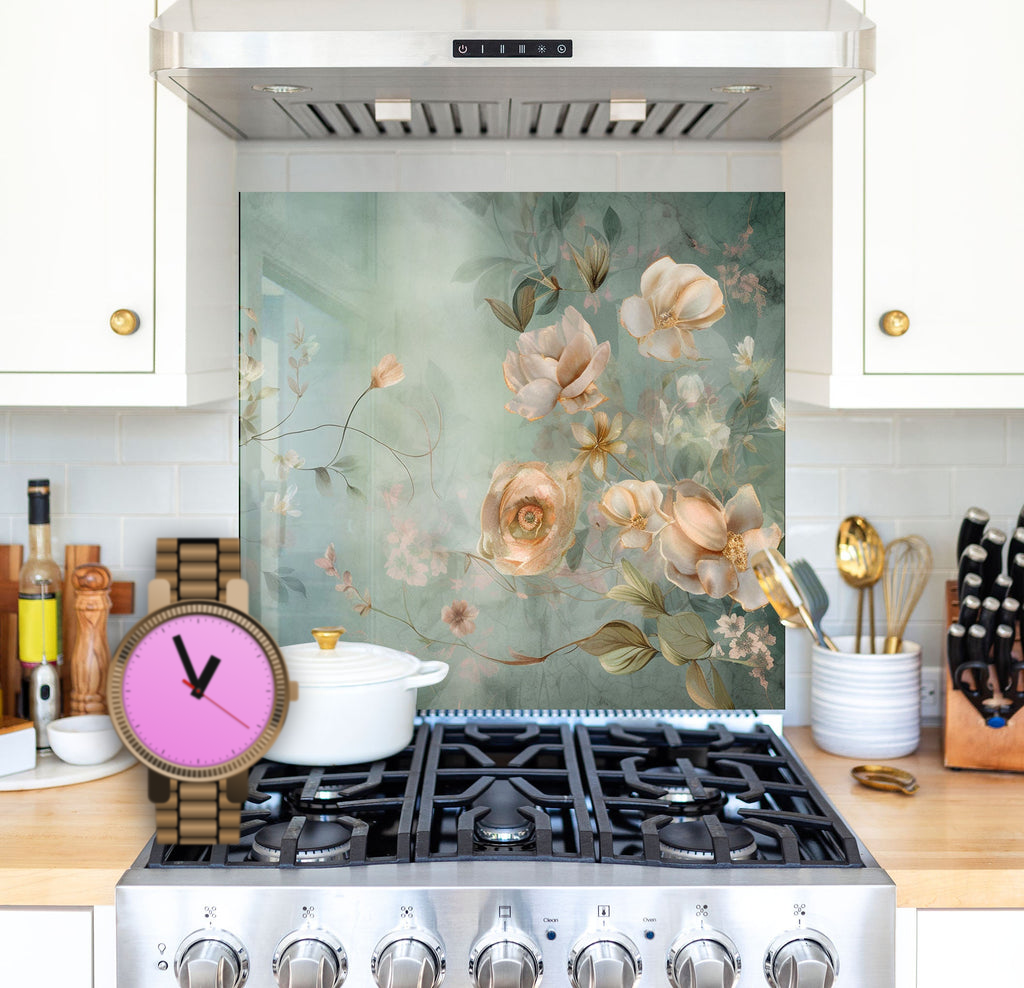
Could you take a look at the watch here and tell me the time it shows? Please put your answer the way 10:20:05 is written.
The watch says 12:56:21
